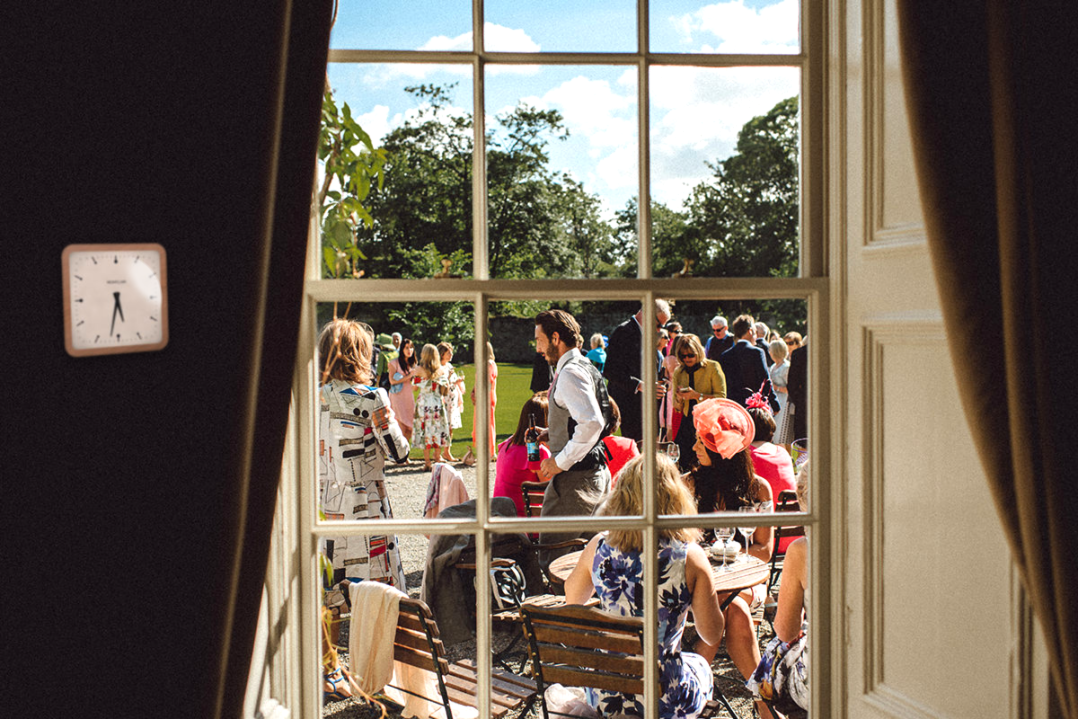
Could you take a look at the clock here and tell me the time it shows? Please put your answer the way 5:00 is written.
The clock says 5:32
